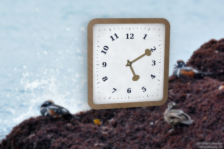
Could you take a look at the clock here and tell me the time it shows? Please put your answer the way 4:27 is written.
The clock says 5:10
